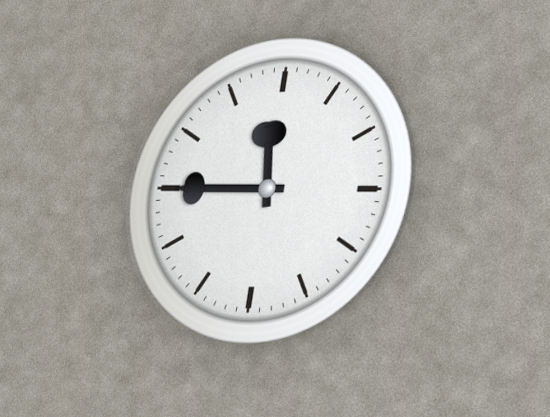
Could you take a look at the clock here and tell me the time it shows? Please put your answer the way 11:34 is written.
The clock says 11:45
